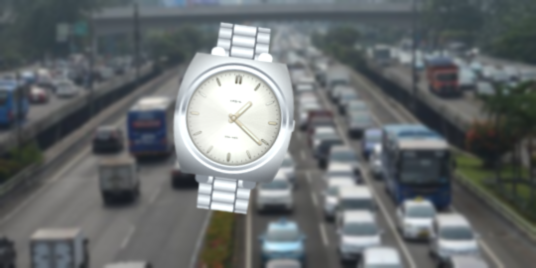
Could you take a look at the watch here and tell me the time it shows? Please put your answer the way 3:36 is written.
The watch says 1:21
